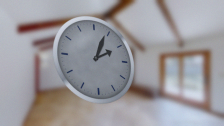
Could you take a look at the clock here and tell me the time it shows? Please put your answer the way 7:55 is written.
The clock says 2:04
